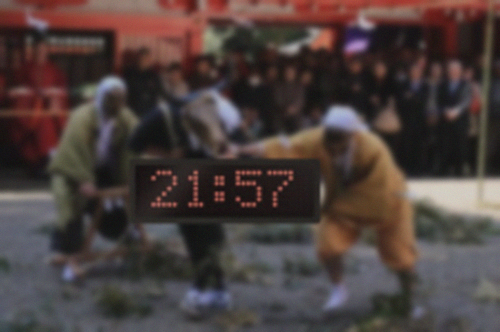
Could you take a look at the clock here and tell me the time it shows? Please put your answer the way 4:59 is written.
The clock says 21:57
